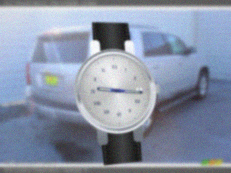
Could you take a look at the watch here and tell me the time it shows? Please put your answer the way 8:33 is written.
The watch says 9:16
